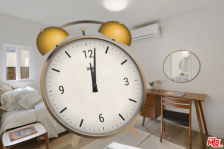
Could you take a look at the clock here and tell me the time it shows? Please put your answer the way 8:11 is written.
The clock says 12:02
